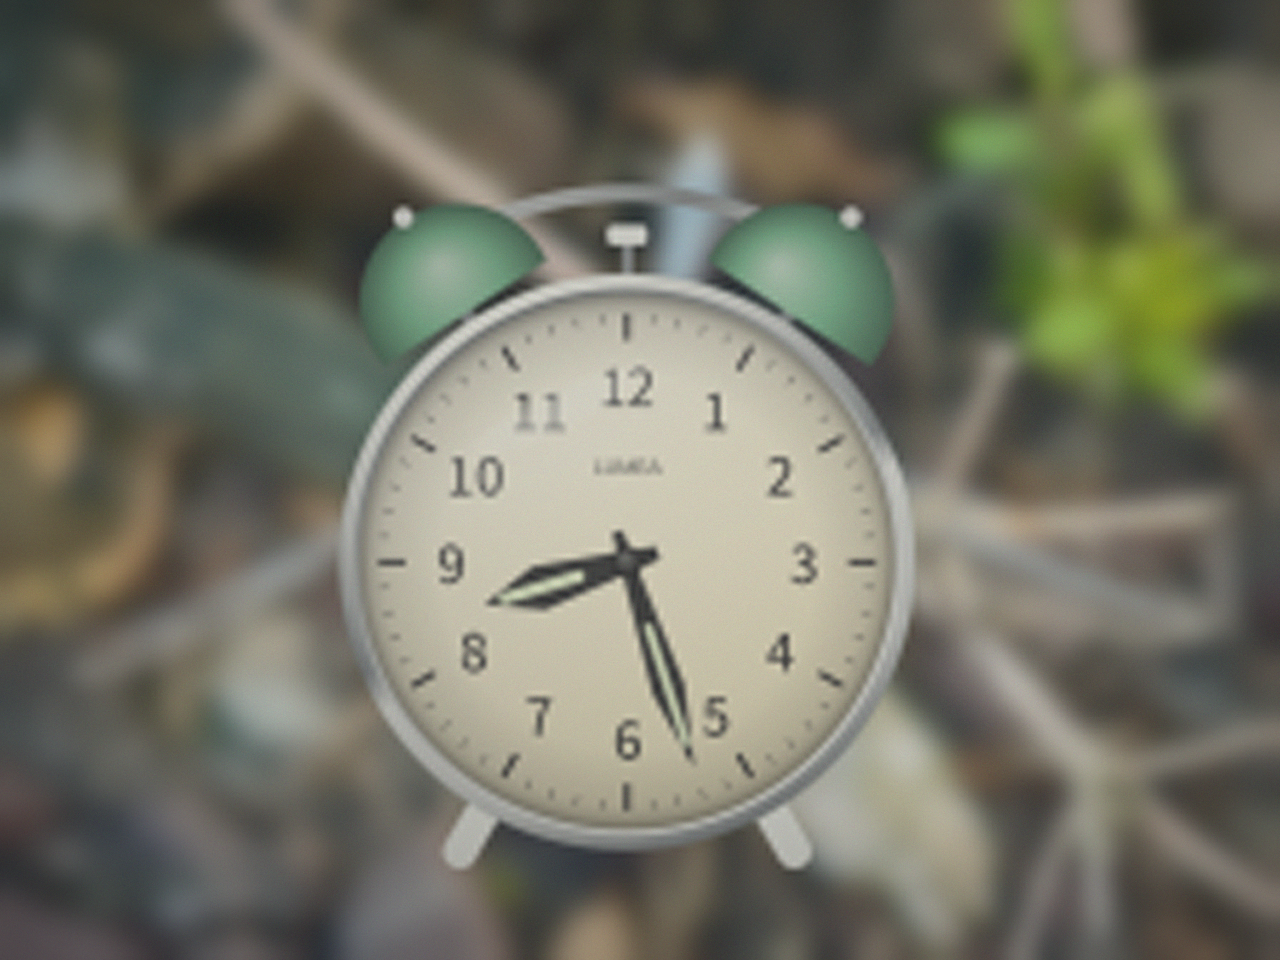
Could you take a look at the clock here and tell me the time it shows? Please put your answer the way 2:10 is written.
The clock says 8:27
